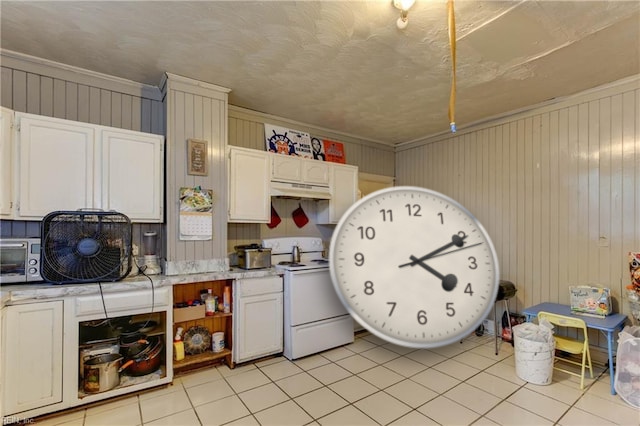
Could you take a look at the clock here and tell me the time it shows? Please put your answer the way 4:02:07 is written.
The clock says 4:10:12
